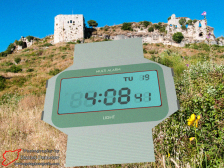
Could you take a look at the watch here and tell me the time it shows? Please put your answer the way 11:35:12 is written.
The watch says 4:08:41
